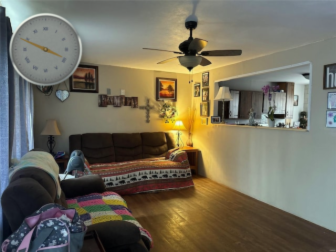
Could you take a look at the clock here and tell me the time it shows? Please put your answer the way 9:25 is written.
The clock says 3:49
